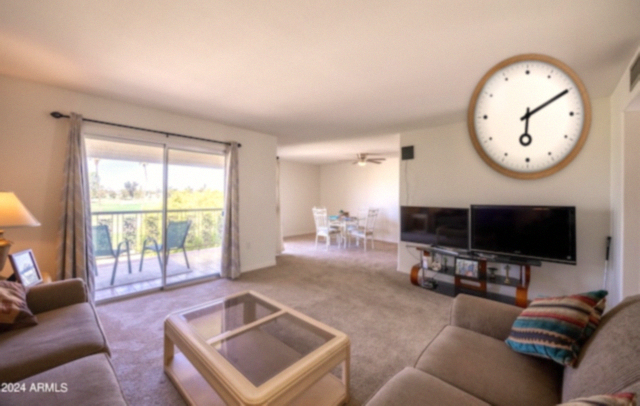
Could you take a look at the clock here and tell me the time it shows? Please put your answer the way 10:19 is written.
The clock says 6:10
